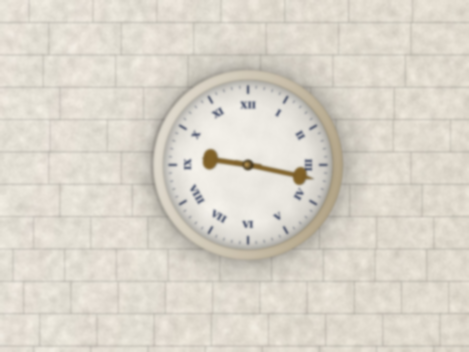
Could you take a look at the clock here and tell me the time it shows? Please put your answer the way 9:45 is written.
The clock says 9:17
